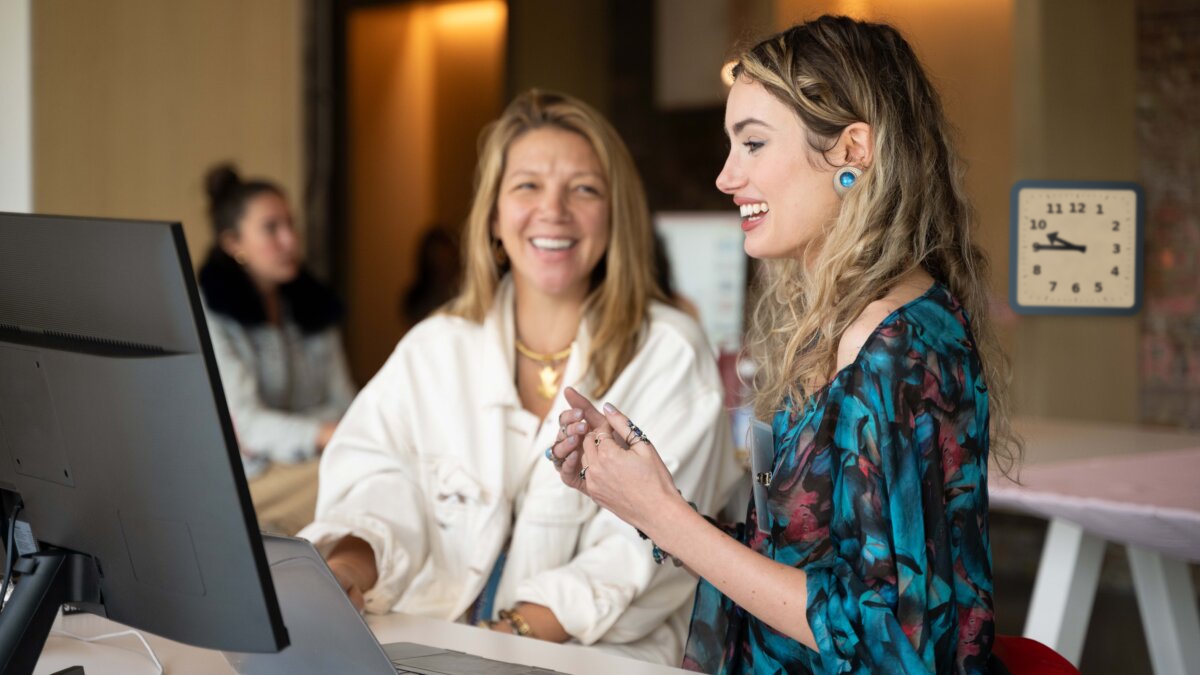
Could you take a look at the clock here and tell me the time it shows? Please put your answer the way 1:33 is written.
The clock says 9:45
